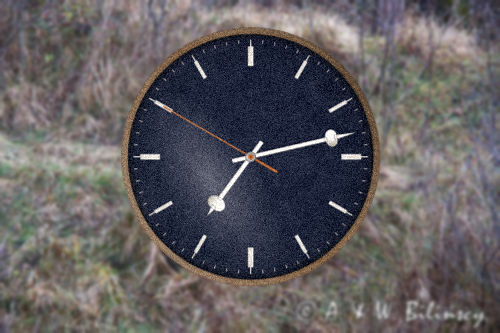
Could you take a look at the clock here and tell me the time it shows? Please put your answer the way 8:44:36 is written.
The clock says 7:12:50
